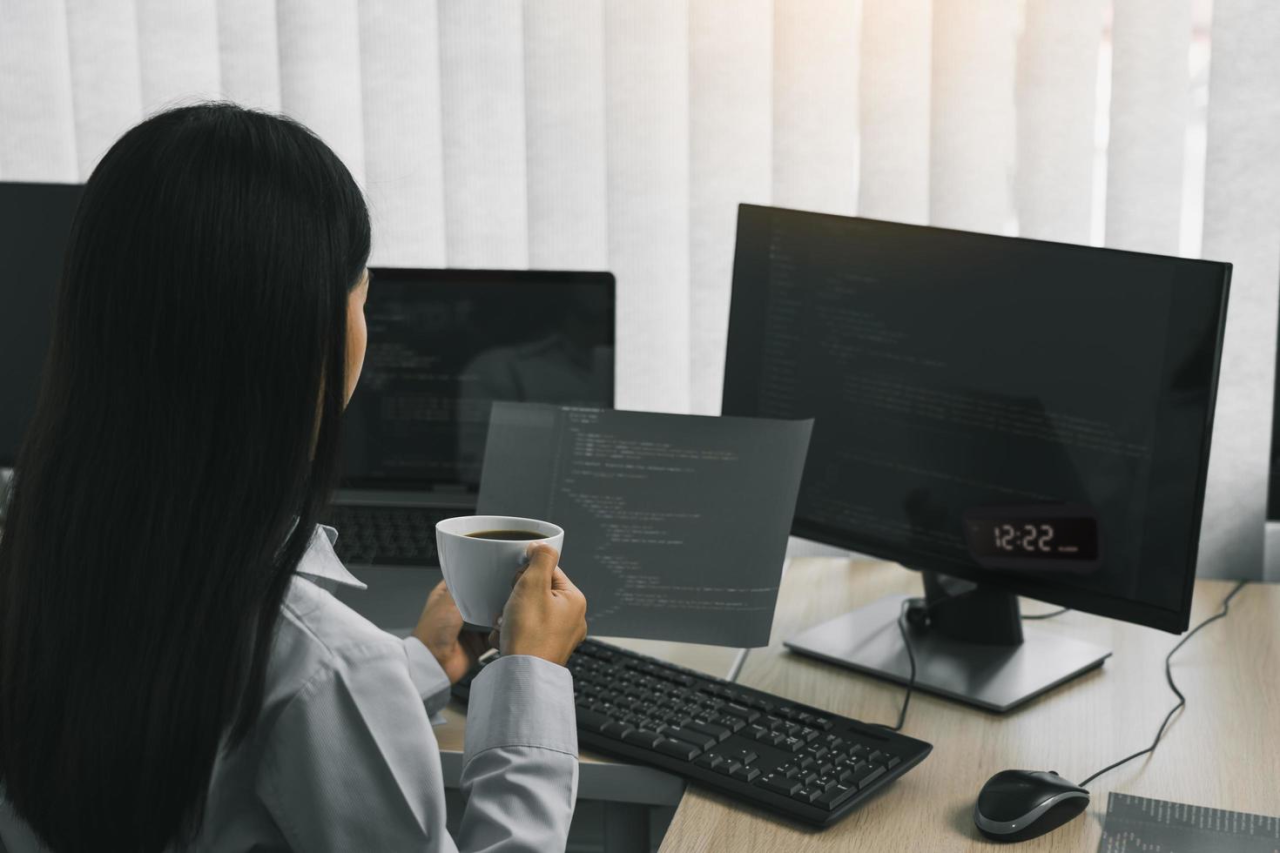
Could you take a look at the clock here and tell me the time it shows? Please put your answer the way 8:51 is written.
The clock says 12:22
